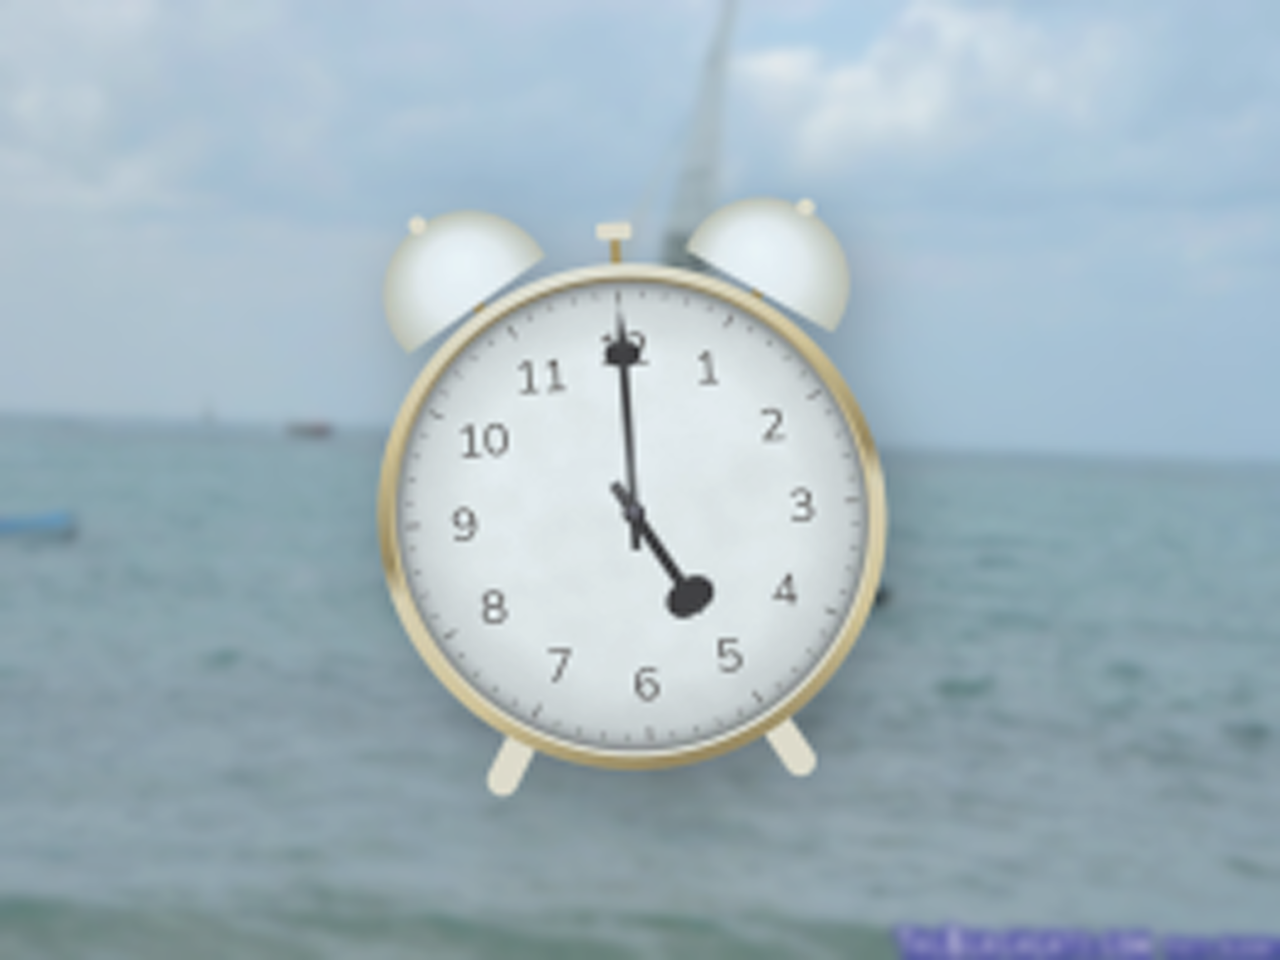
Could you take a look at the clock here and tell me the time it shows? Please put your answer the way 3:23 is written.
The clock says 5:00
